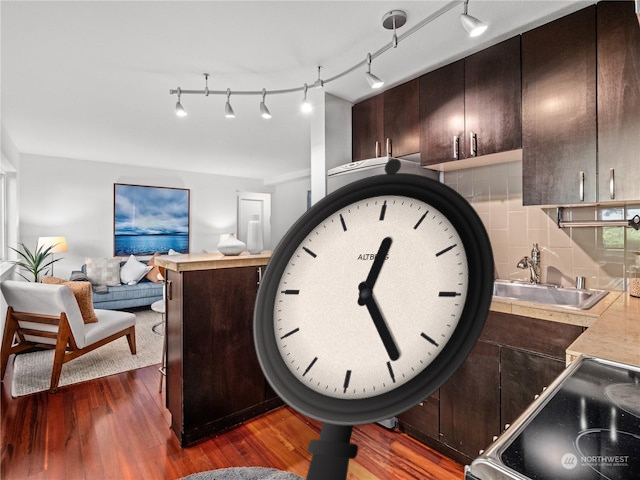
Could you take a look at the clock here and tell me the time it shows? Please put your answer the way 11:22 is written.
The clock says 12:24
